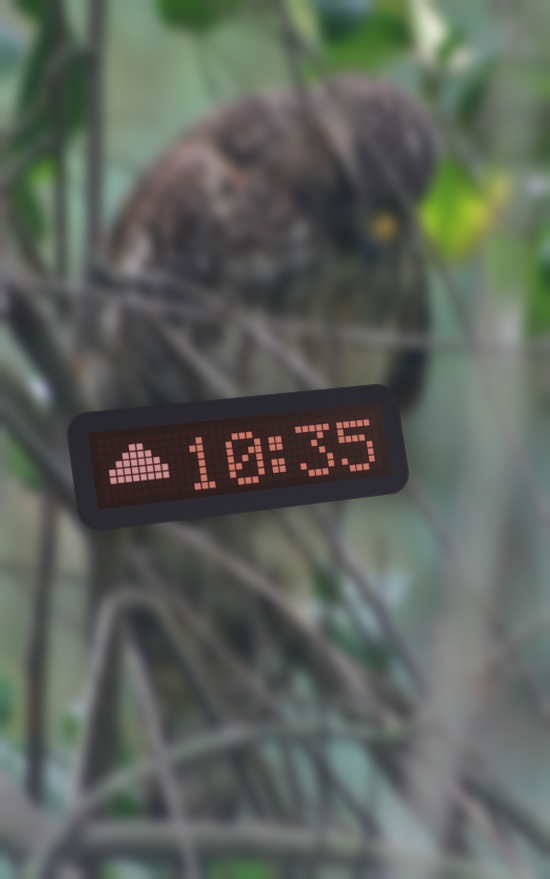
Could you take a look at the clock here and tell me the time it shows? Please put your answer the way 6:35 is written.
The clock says 10:35
